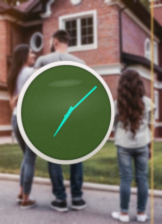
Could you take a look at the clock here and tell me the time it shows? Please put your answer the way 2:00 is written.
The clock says 7:08
